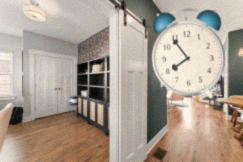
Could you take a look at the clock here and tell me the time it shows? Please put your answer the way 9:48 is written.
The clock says 7:54
